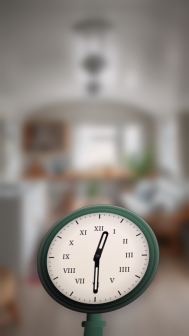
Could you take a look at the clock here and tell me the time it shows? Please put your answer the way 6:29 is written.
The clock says 12:30
